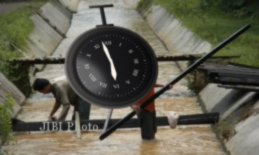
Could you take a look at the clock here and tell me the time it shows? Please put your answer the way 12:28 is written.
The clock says 5:58
